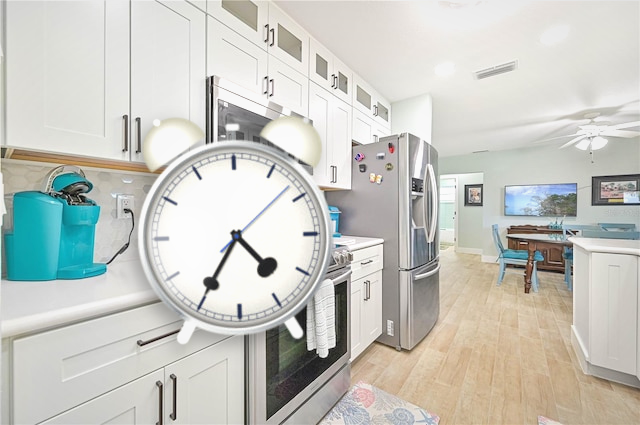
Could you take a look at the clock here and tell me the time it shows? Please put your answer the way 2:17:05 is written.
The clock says 4:35:08
